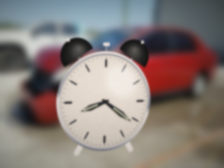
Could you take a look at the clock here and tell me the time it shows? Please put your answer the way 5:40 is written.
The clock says 8:21
